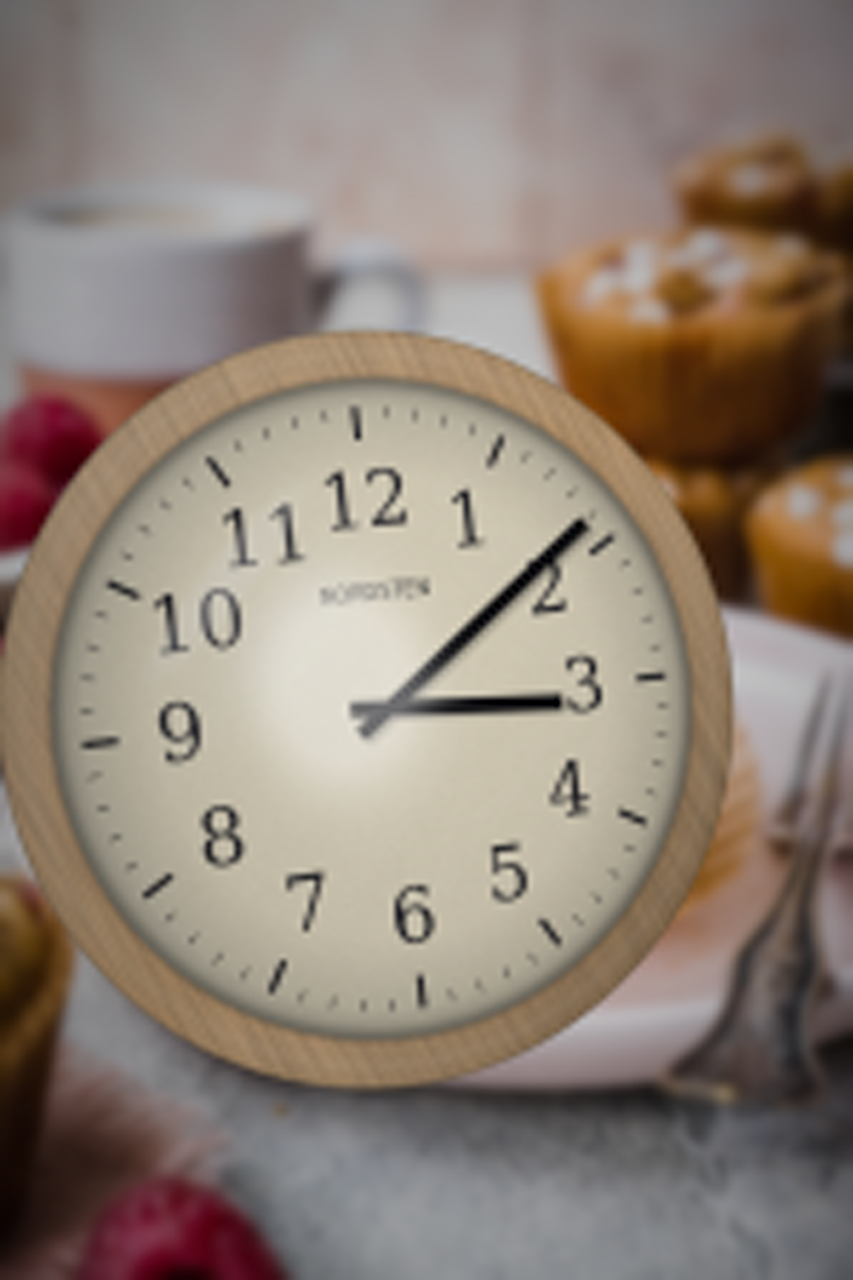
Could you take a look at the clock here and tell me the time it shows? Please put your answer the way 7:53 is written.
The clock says 3:09
